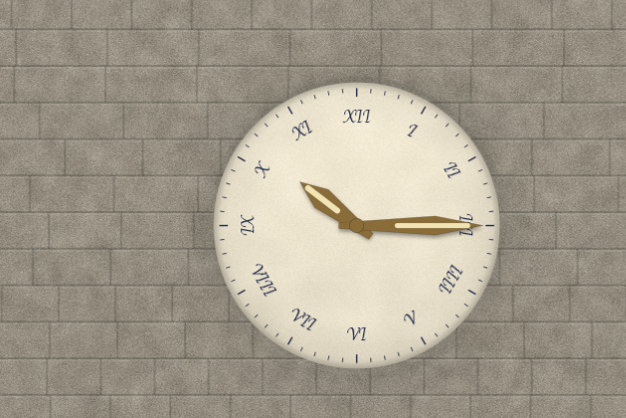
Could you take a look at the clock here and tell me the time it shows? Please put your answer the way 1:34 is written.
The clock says 10:15
